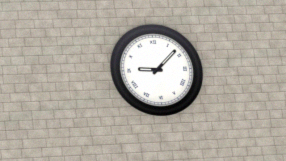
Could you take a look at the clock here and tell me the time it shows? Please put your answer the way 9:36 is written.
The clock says 9:08
